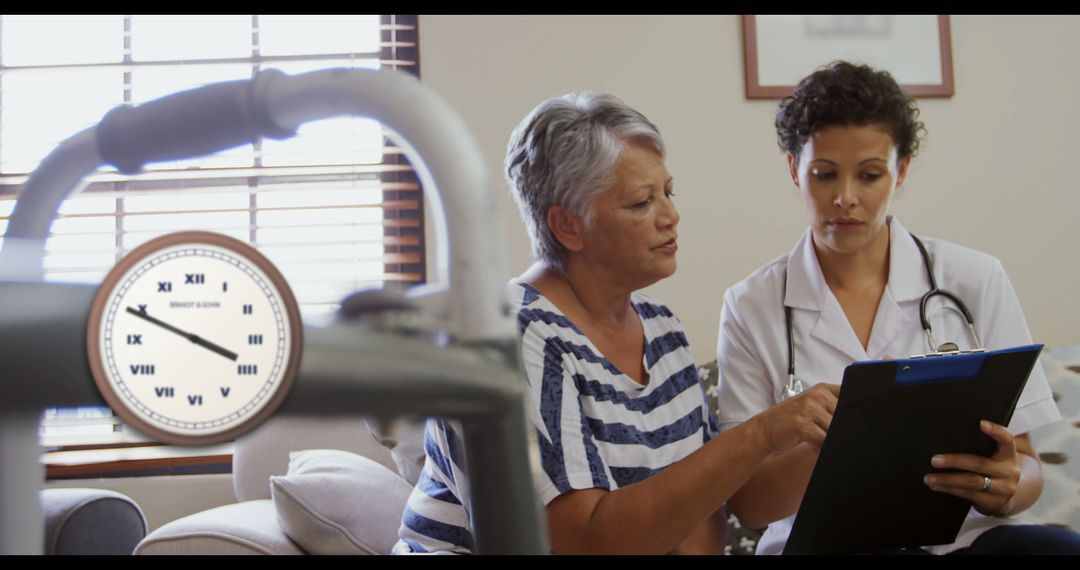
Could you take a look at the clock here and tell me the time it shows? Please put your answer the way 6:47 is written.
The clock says 3:49
